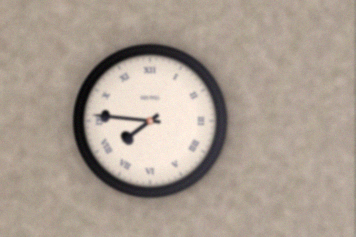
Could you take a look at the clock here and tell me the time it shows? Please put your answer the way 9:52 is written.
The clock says 7:46
